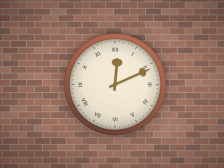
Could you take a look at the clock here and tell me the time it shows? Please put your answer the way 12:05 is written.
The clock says 12:11
